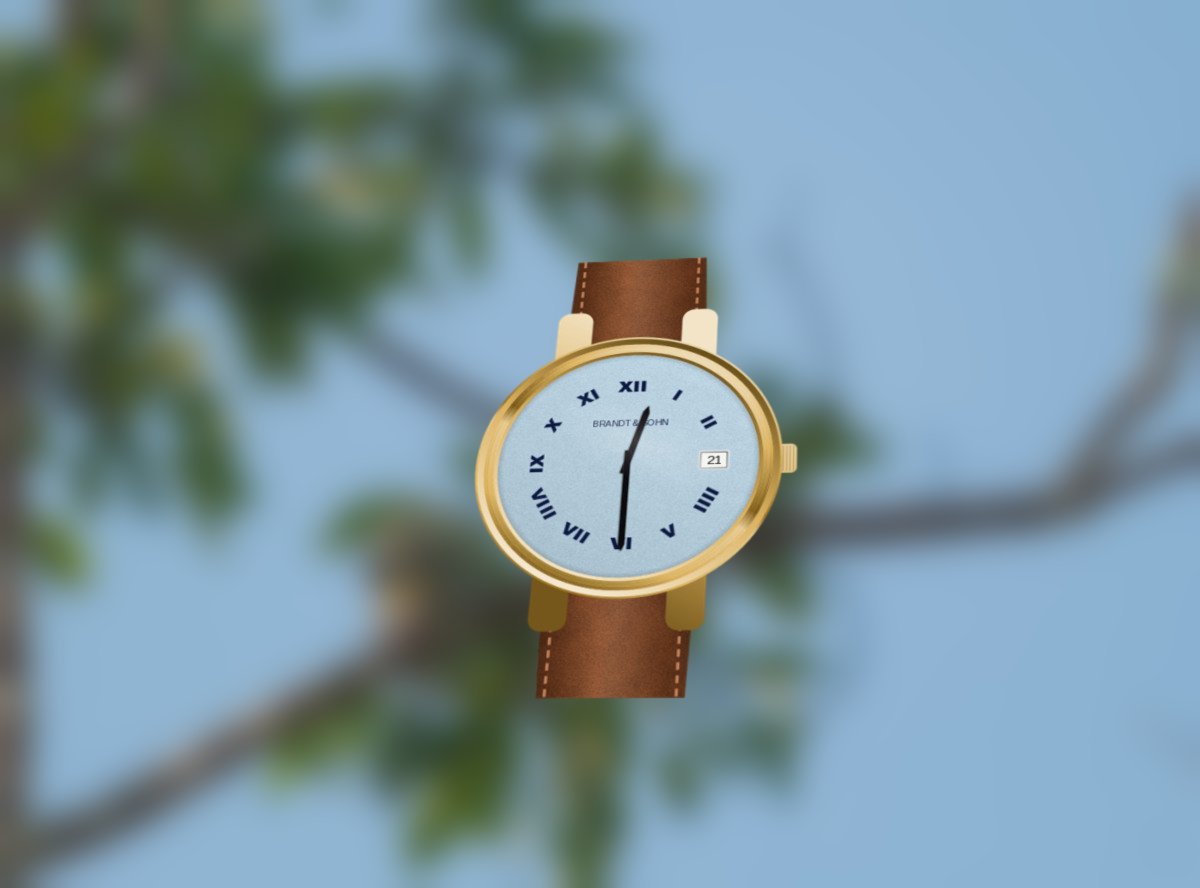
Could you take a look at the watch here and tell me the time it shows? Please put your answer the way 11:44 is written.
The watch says 12:30
